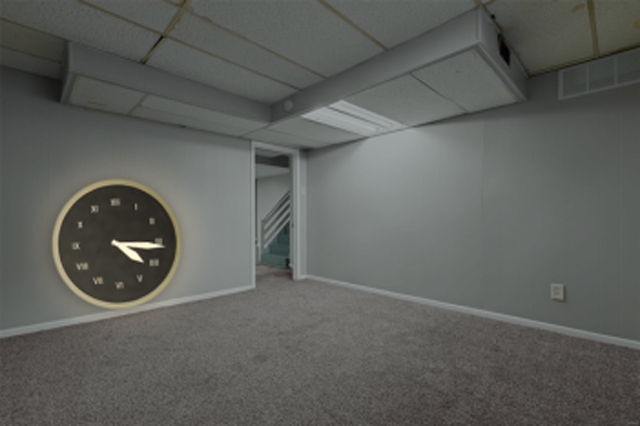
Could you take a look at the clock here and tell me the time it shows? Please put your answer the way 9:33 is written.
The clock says 4:16
